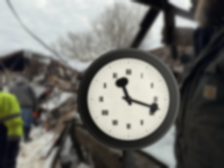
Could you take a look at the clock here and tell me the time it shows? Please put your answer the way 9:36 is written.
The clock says 11:18
